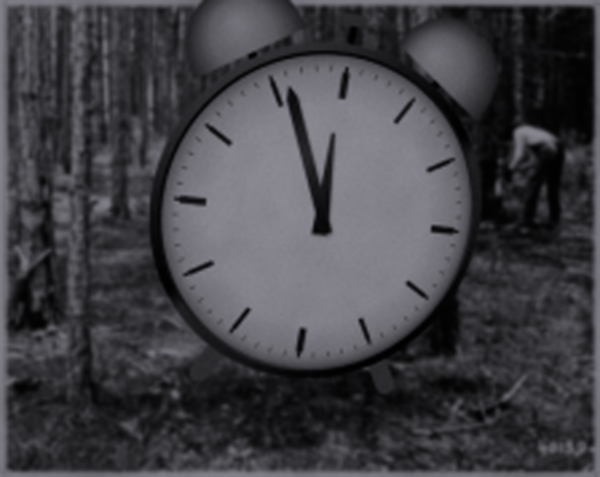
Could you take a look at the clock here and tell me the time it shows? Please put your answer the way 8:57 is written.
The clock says 11:56
